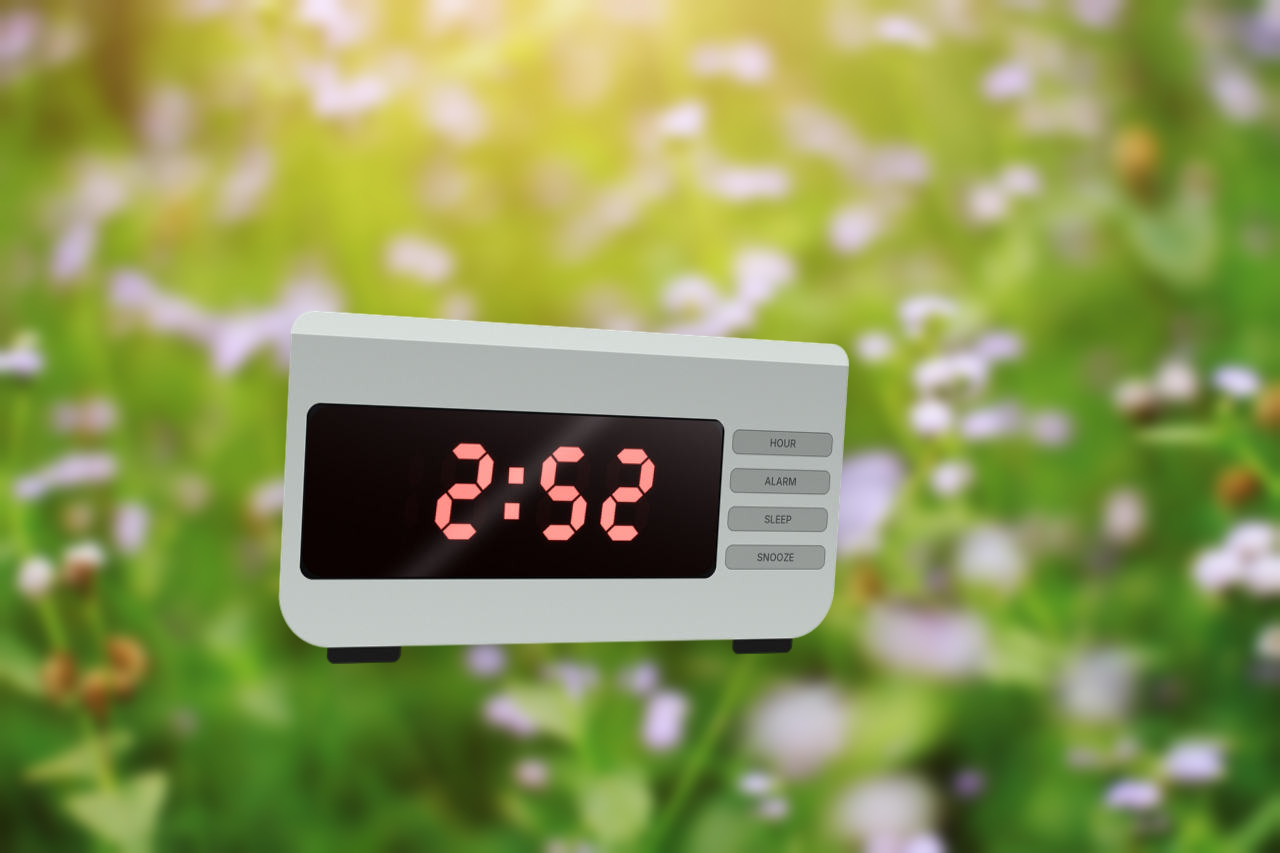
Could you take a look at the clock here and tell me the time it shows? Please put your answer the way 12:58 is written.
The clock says 2:52
